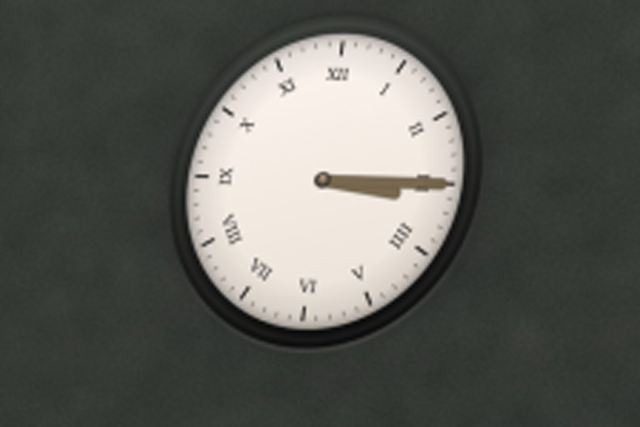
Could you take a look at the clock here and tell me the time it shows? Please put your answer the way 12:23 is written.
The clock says 3:15
